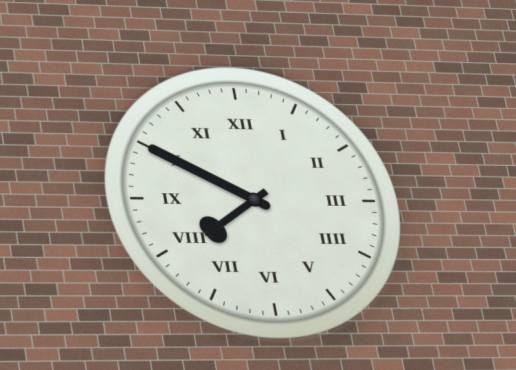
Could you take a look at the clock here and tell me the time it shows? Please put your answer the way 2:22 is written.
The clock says 7:50
